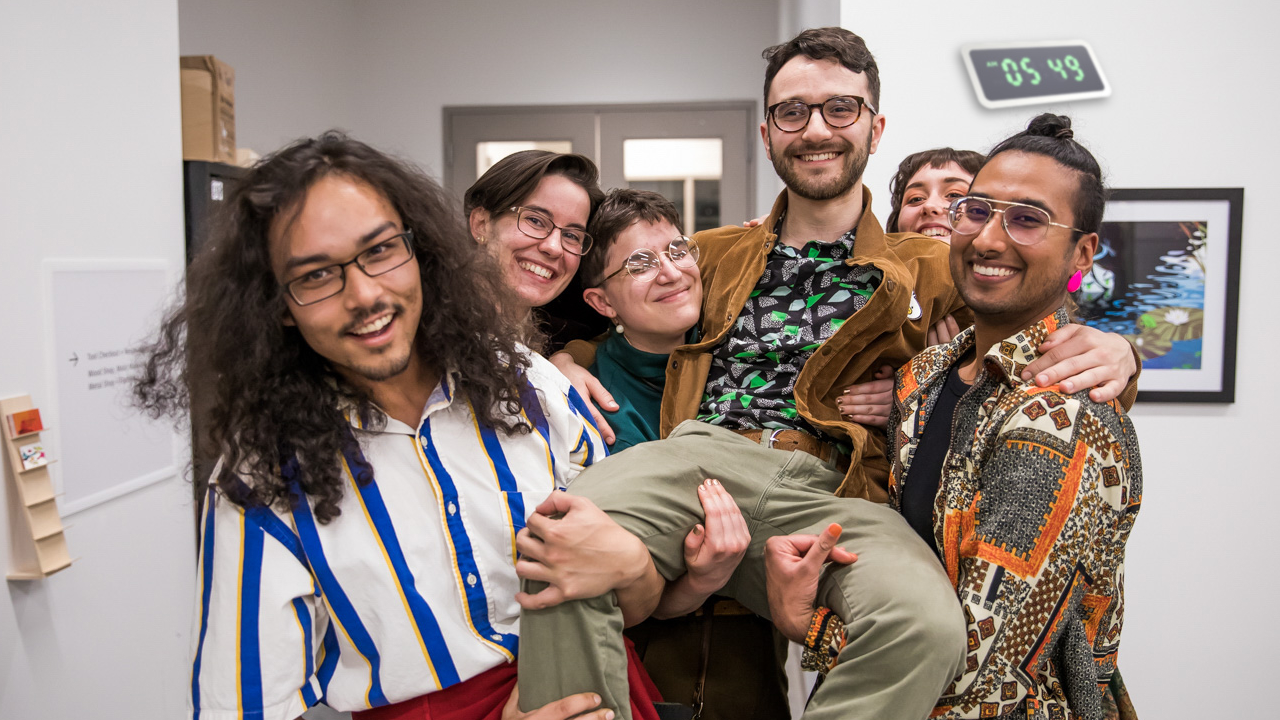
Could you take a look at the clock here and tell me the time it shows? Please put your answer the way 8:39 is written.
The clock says 5:49
